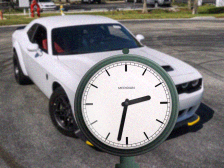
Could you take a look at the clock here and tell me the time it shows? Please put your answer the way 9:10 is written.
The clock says 2:32
